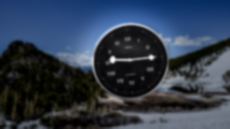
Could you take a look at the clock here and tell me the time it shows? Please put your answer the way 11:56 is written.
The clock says 9:15
